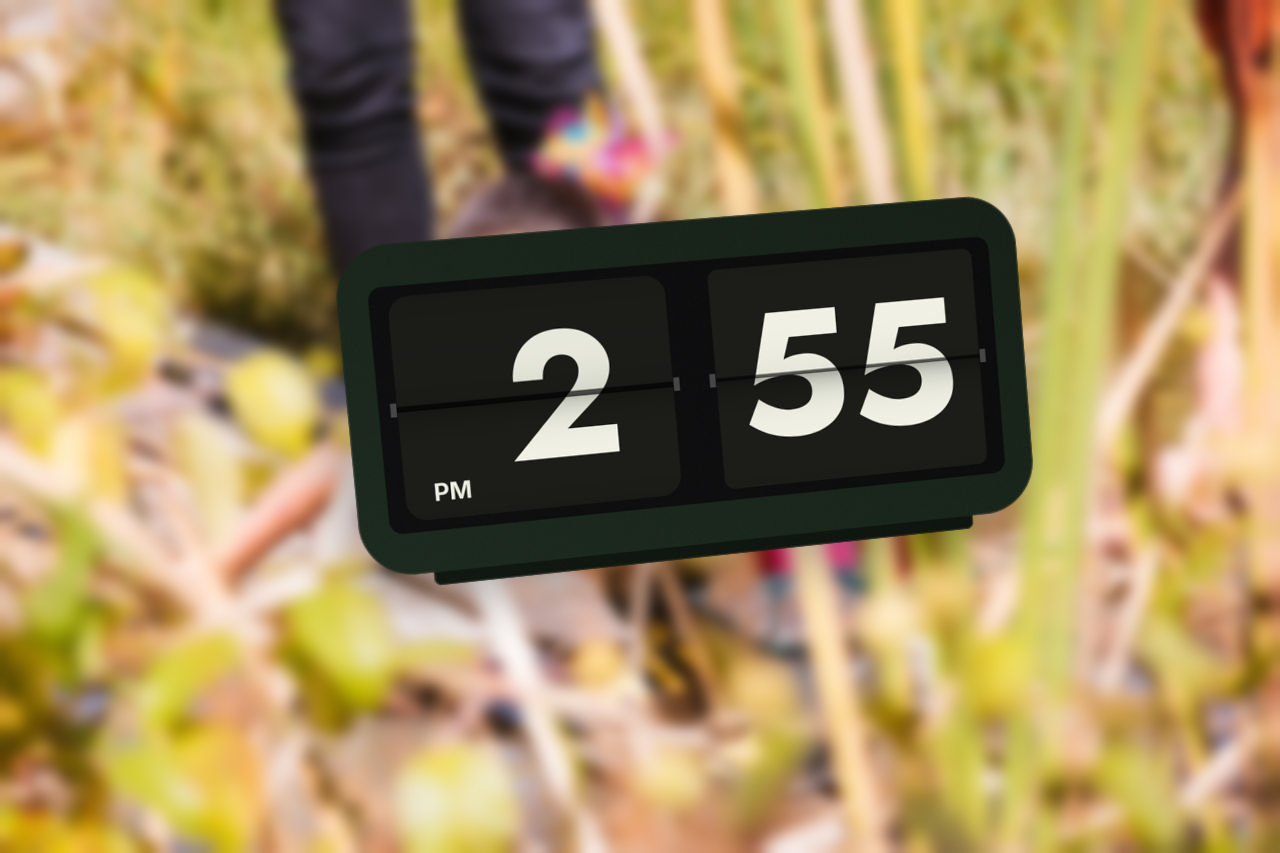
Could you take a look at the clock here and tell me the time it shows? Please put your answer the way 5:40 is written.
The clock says 2:55
